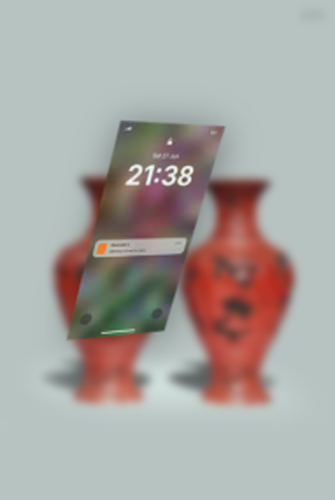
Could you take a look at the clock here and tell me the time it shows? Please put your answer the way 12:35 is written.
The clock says 21:38
